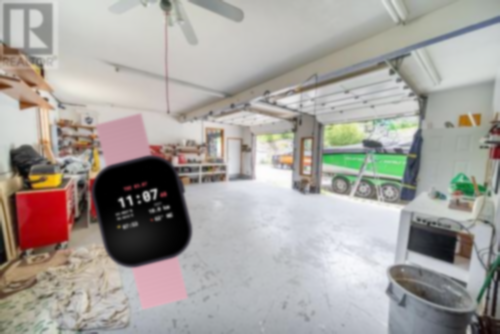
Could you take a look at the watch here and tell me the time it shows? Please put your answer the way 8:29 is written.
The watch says 11:07
